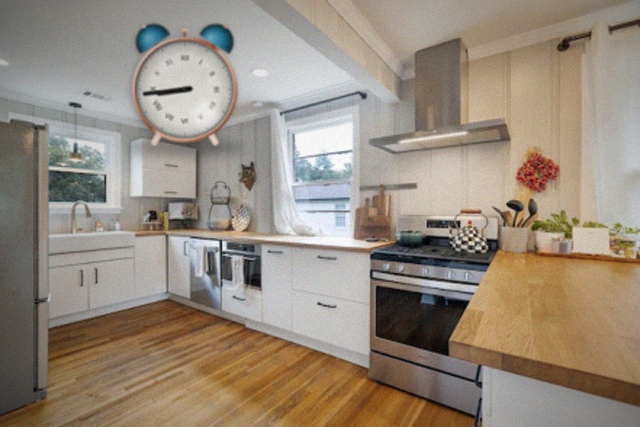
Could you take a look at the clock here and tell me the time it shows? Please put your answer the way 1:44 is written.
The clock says 8:44
